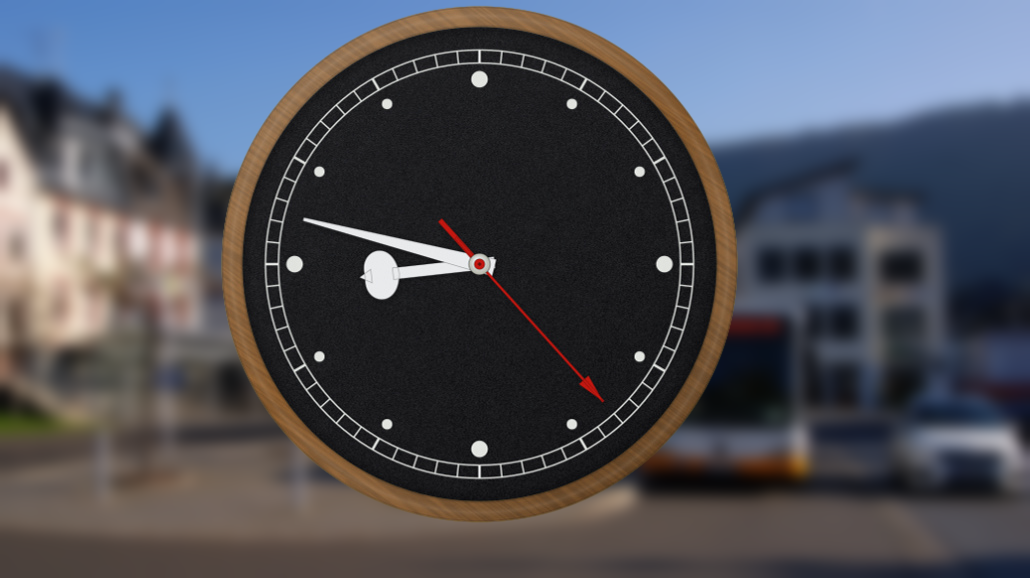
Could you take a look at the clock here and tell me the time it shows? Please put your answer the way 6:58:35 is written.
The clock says 8:47:23
